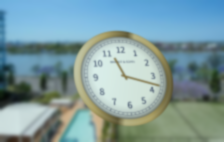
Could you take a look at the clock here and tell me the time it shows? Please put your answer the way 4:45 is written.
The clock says 11:18
